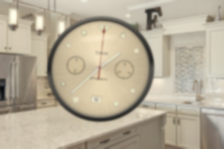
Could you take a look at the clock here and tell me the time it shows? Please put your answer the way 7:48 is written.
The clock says 1:37
